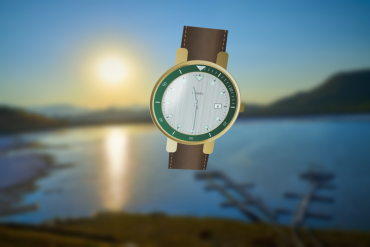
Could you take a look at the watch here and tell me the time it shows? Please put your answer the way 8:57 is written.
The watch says 11:30
